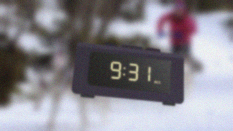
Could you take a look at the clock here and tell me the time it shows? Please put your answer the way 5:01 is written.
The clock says 9:31
